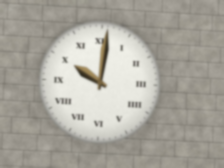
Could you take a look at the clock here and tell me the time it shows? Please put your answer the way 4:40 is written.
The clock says 10:01
